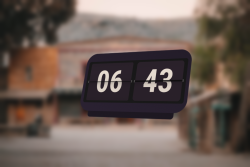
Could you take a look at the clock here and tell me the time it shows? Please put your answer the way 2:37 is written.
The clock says 6:43
